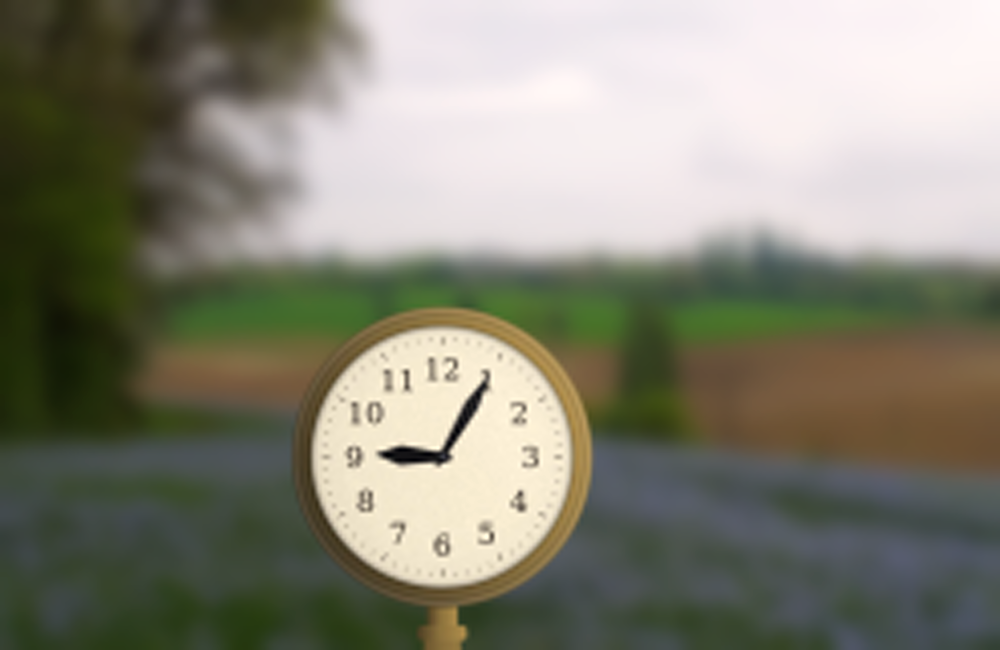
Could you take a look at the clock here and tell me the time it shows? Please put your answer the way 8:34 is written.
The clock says 9:05
